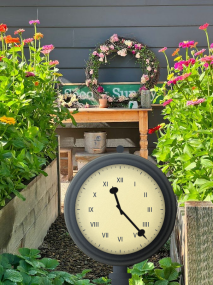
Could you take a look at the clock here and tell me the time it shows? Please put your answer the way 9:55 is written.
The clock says 11:23
